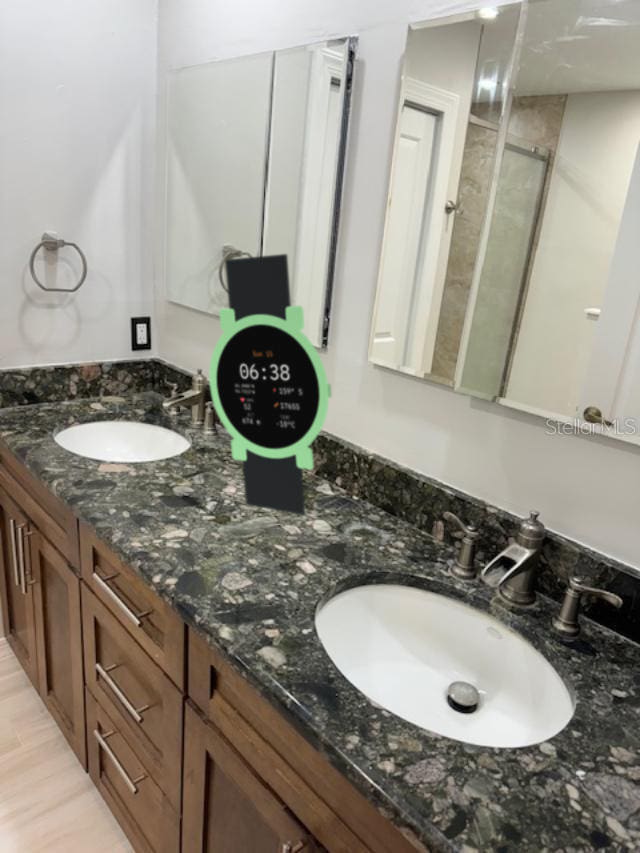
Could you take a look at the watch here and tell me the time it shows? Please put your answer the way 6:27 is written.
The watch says 6:38
